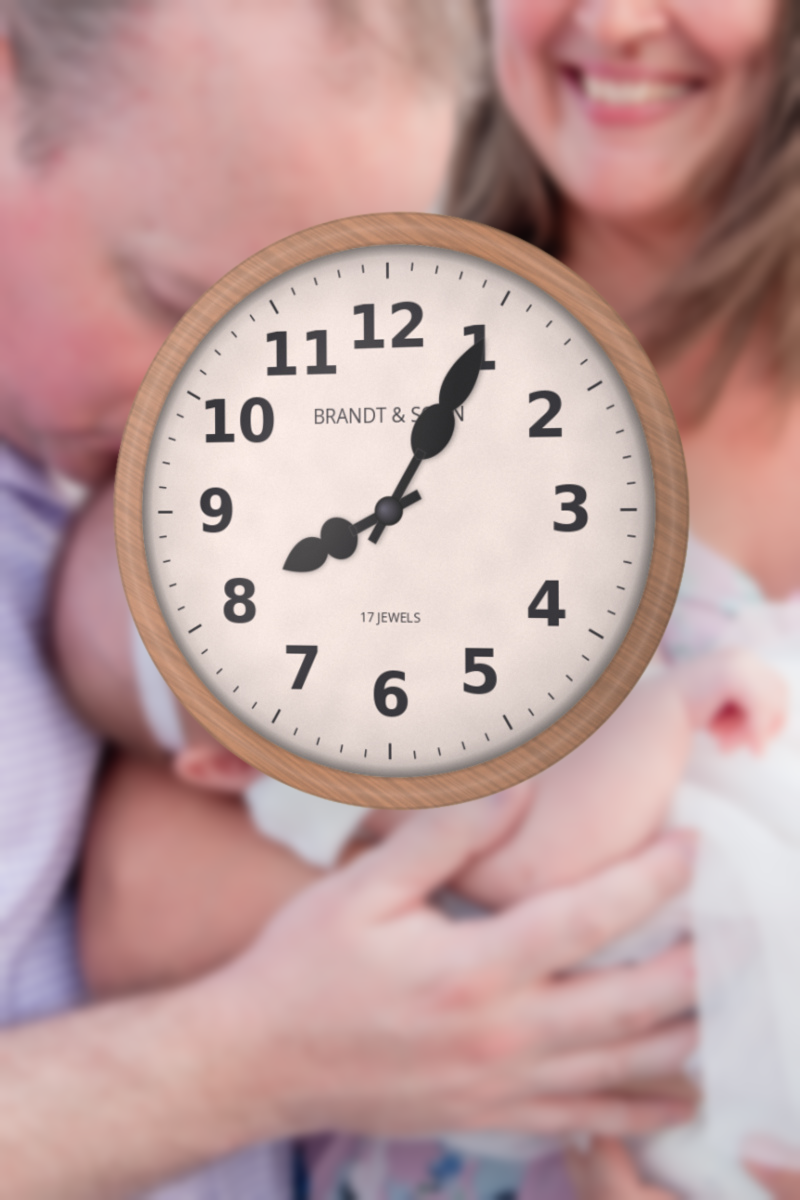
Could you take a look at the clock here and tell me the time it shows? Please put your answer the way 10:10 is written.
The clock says 8:05
